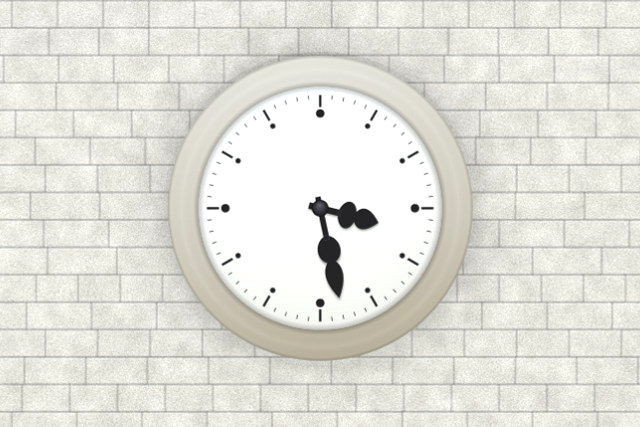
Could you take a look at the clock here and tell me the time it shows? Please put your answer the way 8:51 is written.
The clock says 3:28
